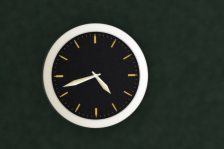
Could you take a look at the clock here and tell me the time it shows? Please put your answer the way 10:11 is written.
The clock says 4:42
